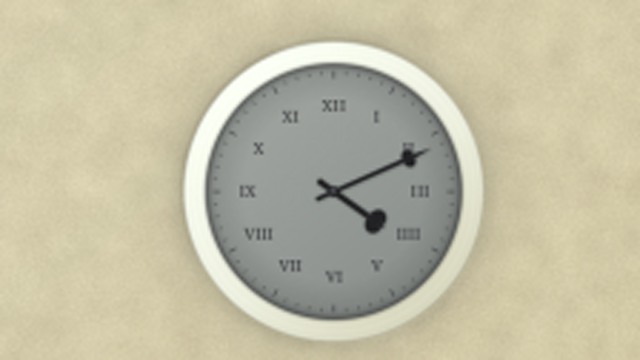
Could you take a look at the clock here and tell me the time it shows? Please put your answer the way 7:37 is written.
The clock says 4:11
